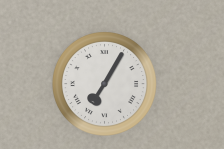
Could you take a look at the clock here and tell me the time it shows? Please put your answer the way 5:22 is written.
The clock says 7:05
